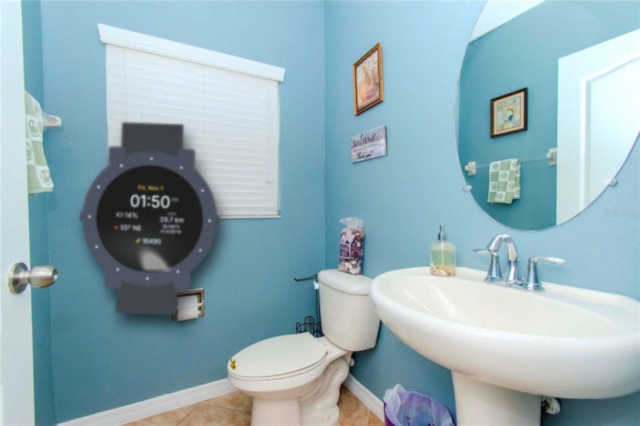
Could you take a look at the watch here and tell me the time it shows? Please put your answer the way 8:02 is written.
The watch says 1:50
